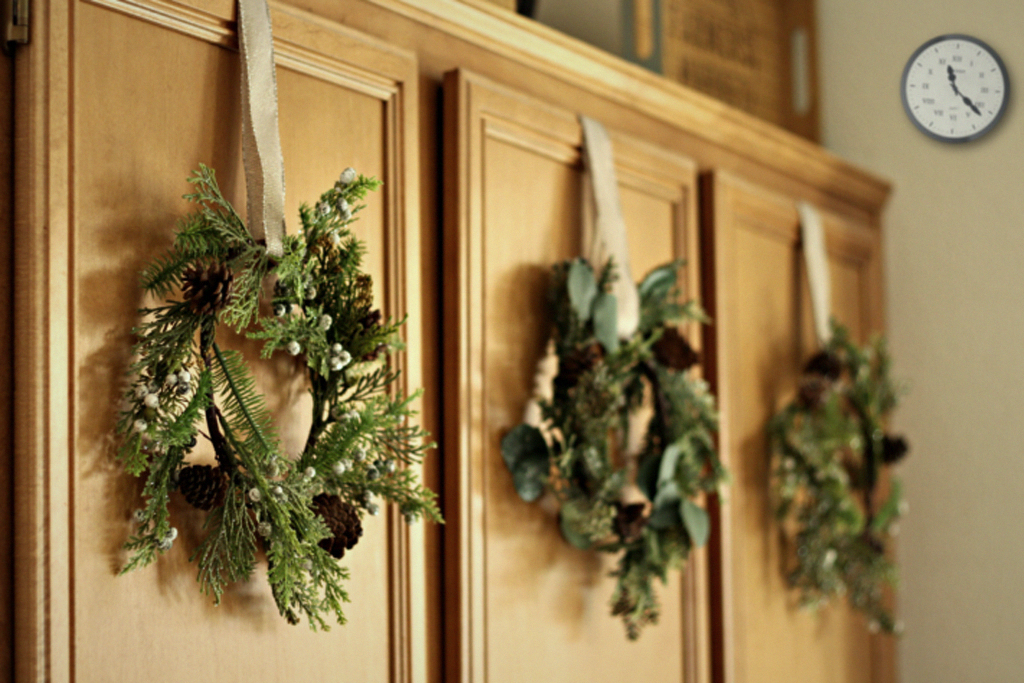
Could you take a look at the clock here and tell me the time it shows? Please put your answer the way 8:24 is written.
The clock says 11:22
